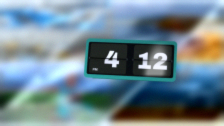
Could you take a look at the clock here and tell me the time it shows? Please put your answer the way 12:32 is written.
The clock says 4:12
